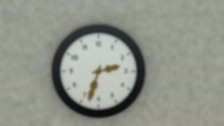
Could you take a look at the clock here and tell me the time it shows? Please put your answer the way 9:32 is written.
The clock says 2:33
